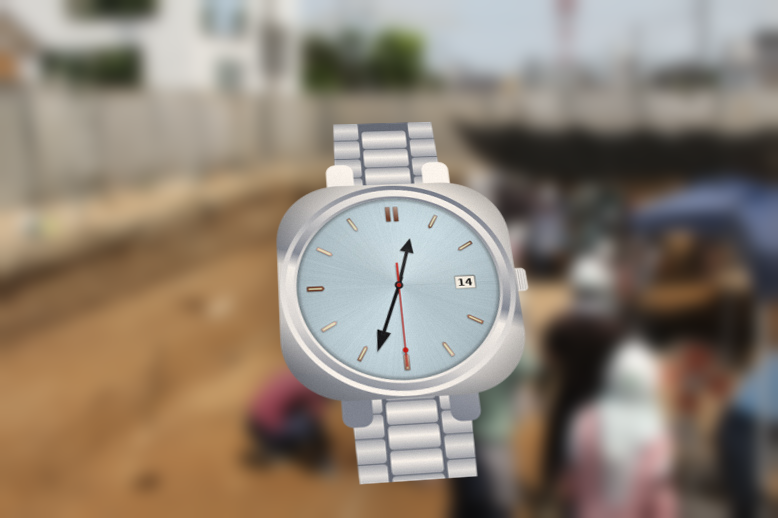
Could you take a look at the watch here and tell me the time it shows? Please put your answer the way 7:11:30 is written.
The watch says 12:33:30
